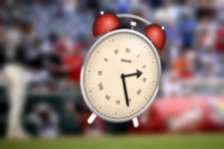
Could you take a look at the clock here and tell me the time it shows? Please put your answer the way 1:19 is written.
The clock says 2:26
